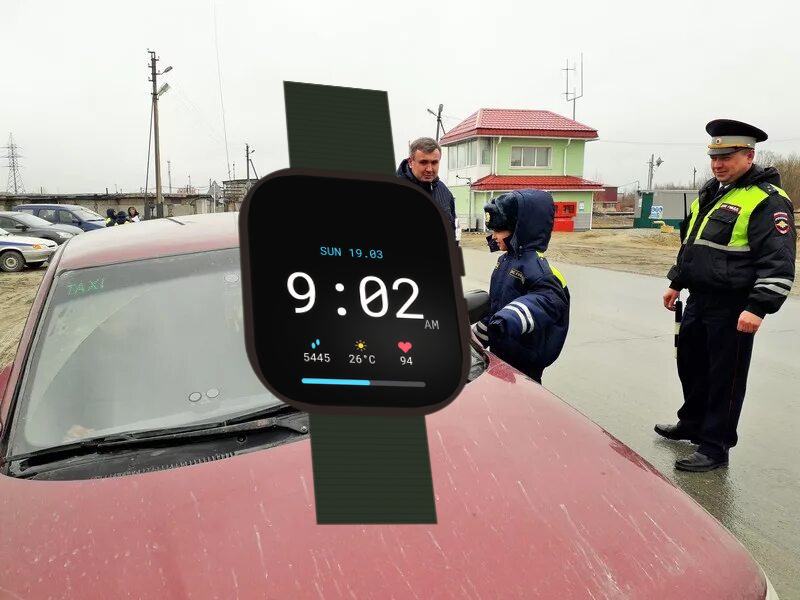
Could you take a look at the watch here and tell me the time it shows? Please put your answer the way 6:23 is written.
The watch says 9:02
